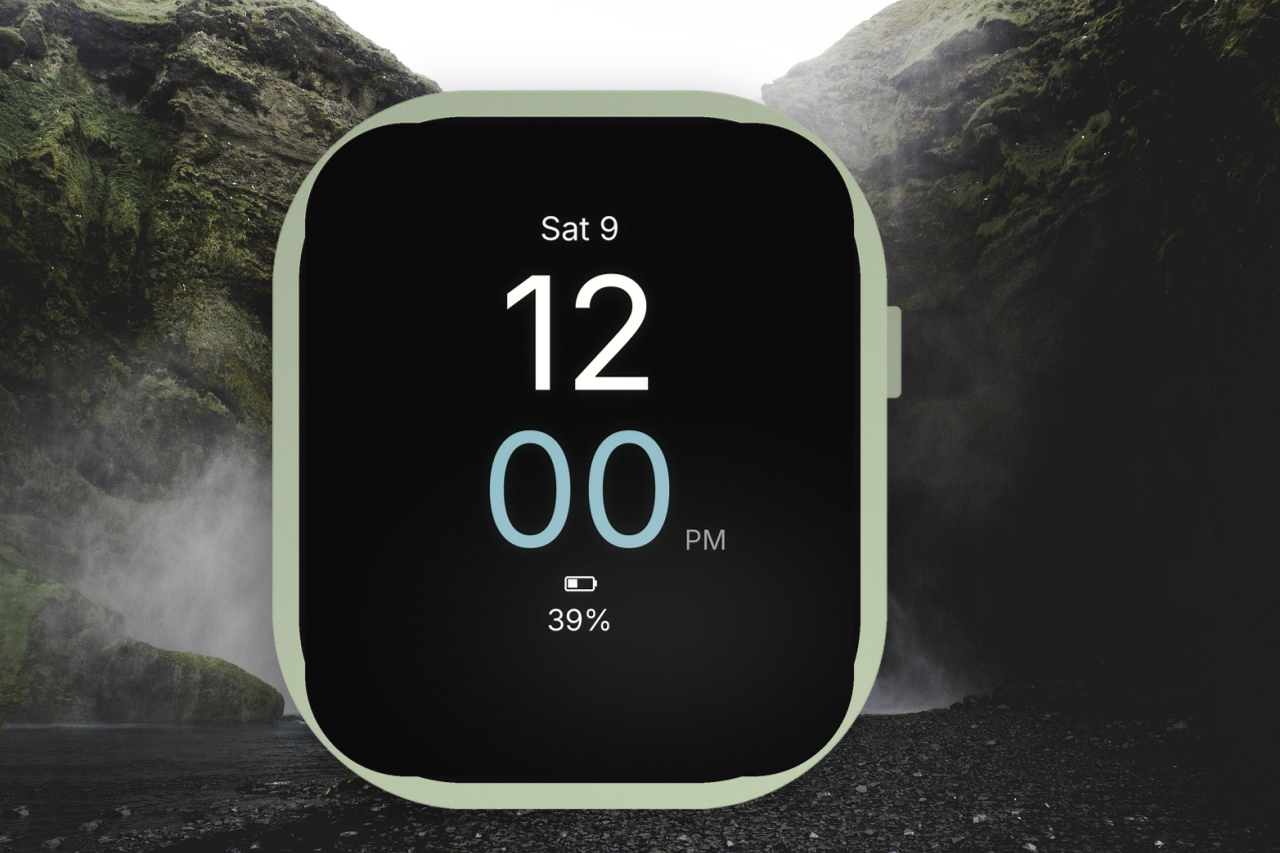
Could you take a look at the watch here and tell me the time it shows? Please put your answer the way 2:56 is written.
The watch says 12:00
